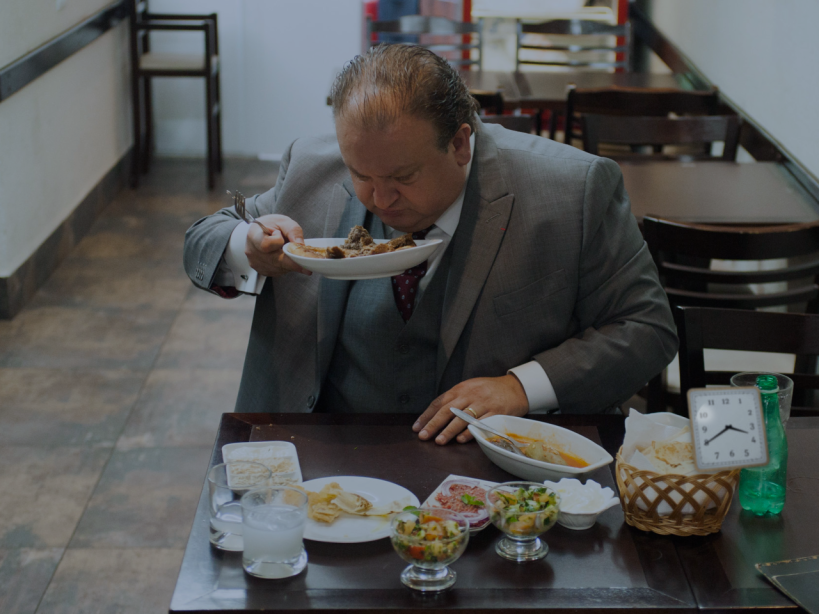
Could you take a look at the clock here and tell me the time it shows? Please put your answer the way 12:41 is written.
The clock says 3:40
